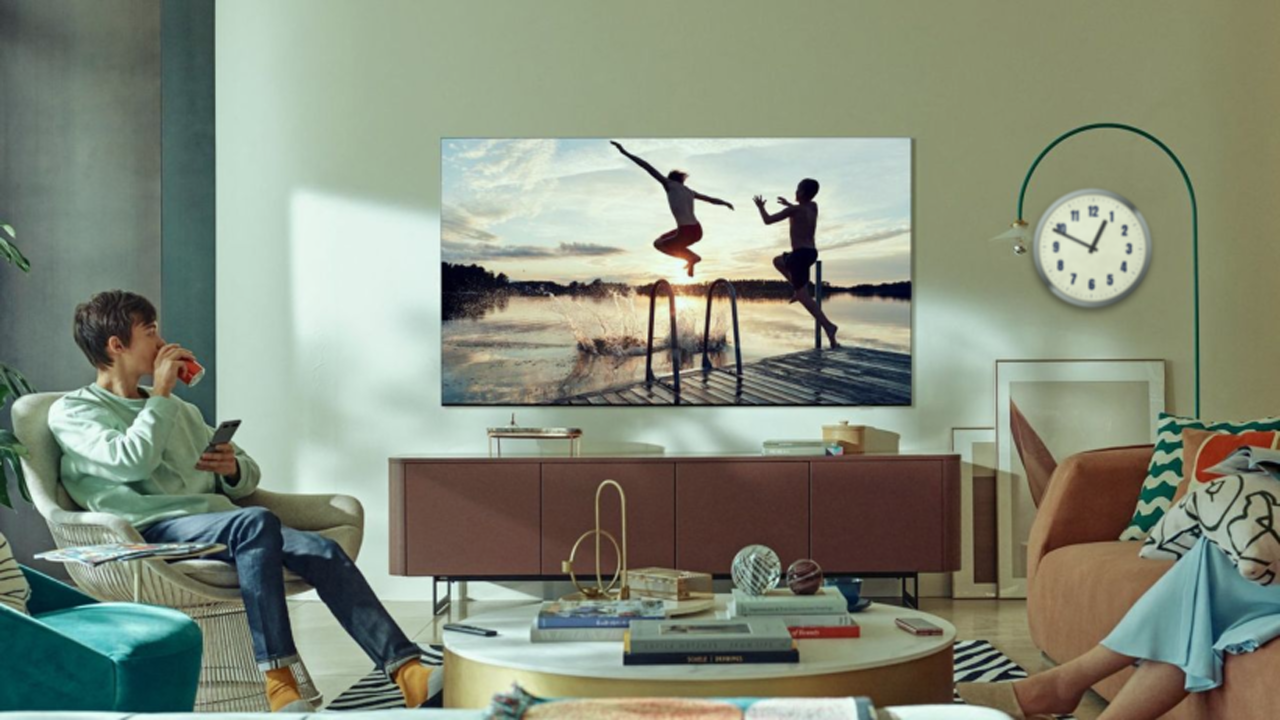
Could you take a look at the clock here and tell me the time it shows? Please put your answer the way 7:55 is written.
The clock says 12:49
